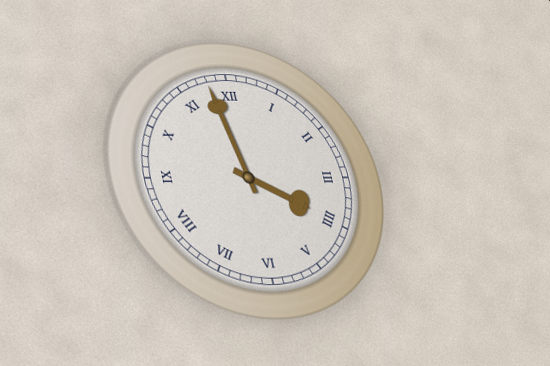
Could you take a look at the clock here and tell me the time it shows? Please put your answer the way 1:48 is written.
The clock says 3:58
